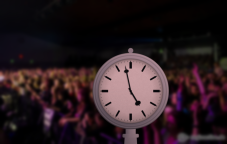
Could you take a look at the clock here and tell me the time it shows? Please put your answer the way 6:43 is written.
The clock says 4:58
